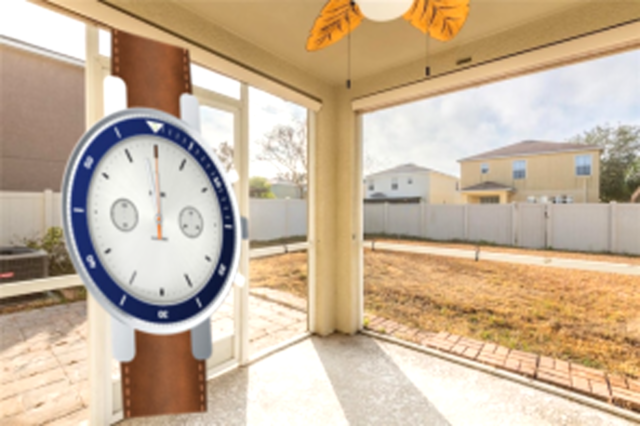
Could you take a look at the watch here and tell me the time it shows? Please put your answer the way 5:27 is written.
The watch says 11:58
